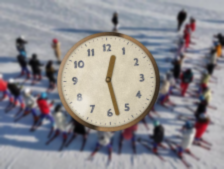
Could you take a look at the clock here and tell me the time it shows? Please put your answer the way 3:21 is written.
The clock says 12:28
